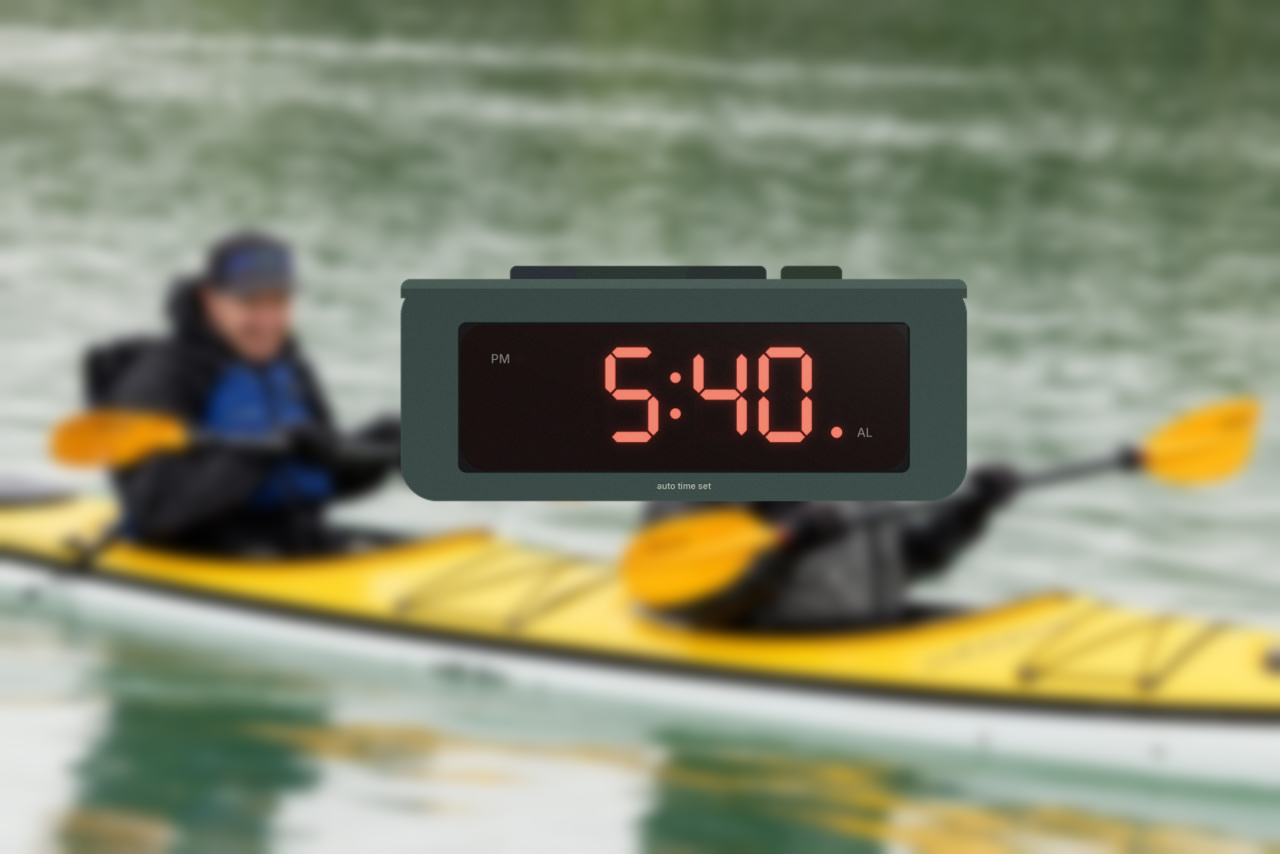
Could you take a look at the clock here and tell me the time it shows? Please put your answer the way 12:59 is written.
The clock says 5:40
